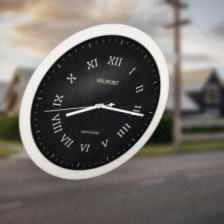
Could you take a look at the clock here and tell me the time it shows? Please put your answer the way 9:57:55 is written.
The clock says 8:15:43
